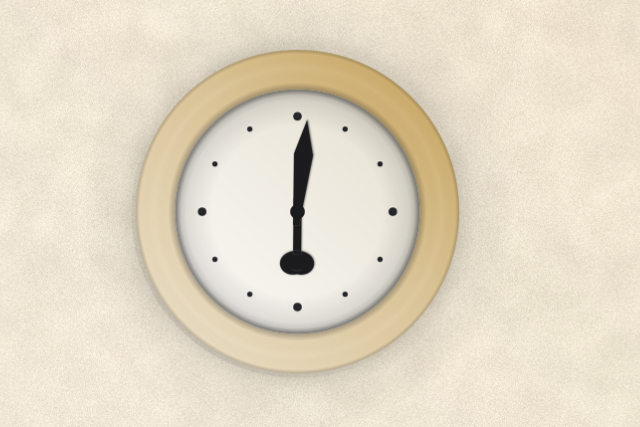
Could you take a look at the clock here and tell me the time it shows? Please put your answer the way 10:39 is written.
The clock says 6:01
